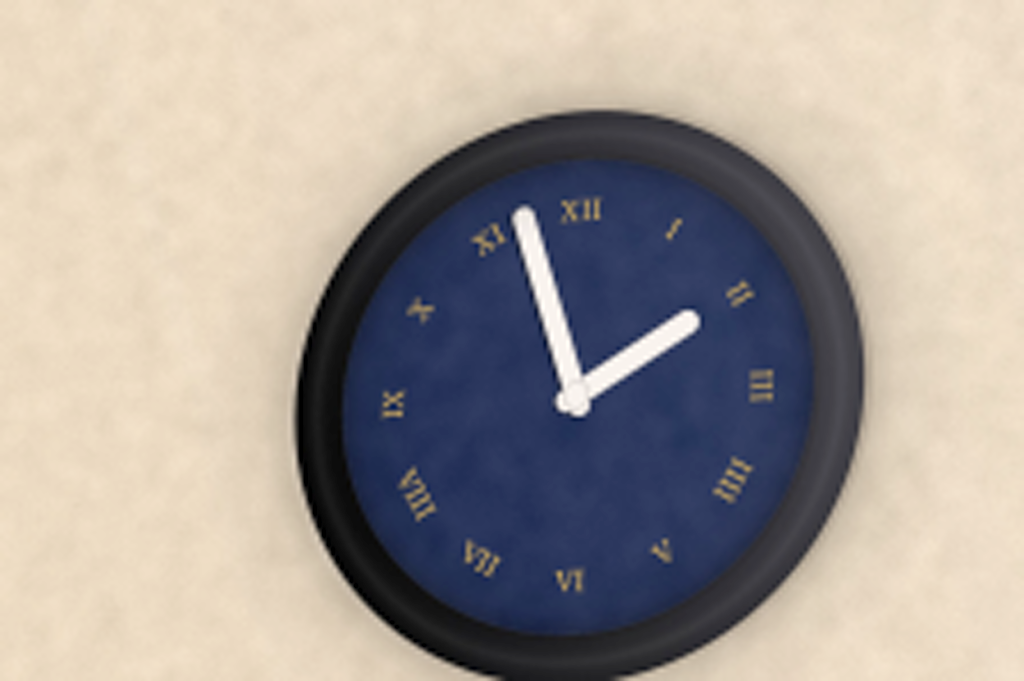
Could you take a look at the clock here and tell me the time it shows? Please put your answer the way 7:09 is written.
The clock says 1:57
